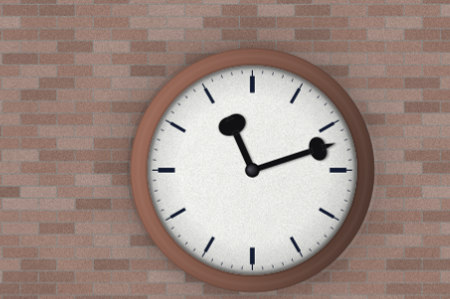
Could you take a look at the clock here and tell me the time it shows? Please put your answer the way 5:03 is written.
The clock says 11:12
